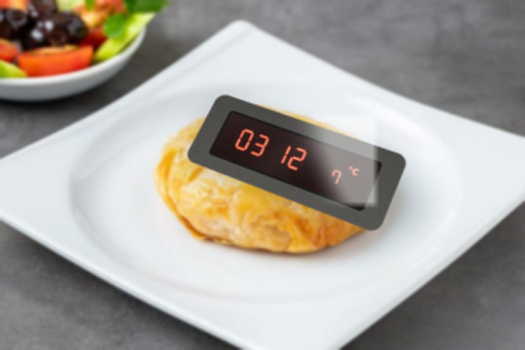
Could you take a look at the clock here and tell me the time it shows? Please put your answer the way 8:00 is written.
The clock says 3:12
